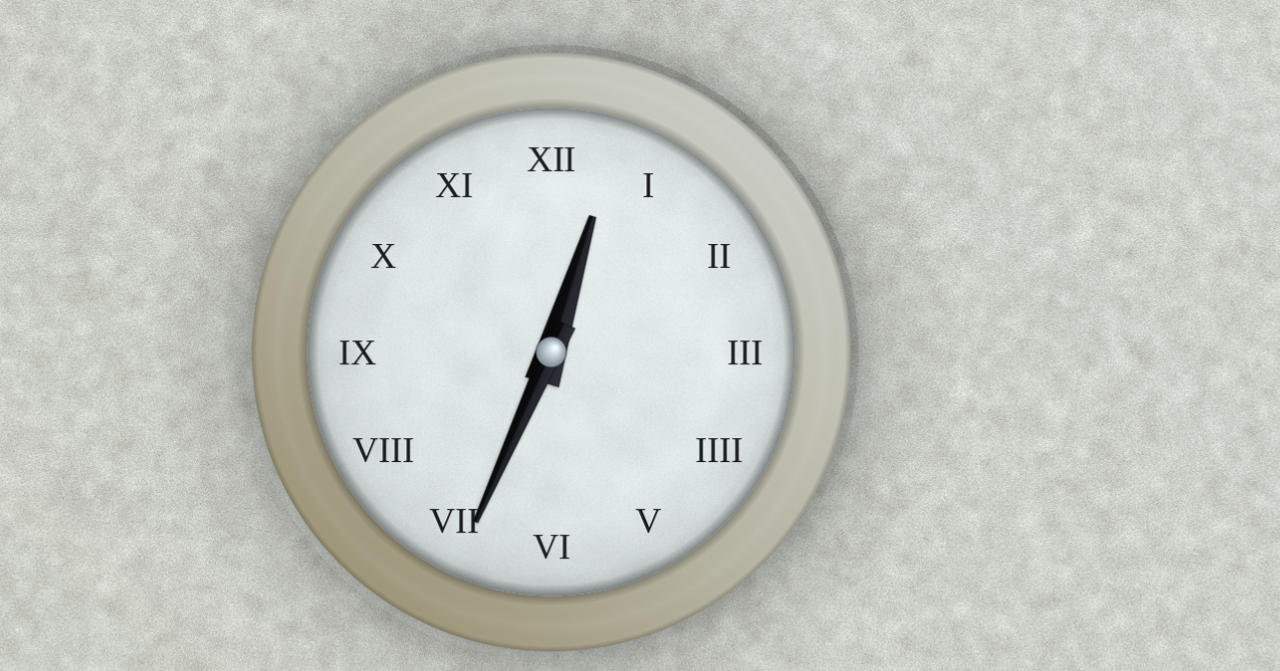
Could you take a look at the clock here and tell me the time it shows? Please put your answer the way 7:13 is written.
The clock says 12:34
